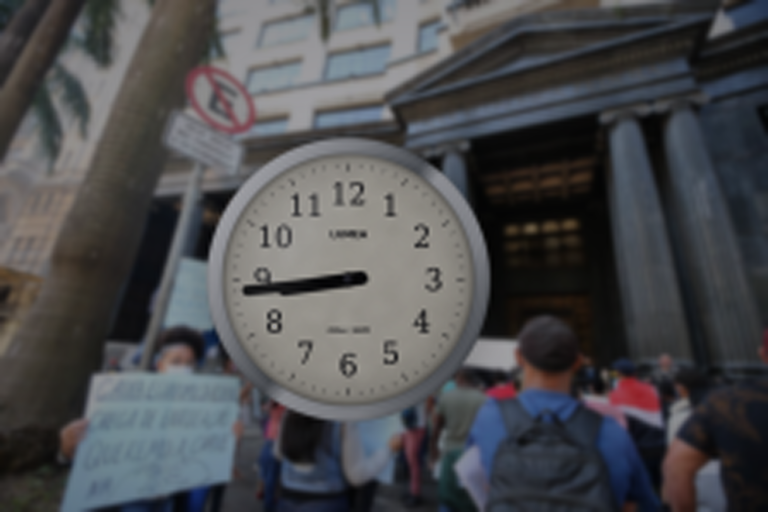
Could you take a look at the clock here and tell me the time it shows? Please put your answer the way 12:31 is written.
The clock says 8:44
